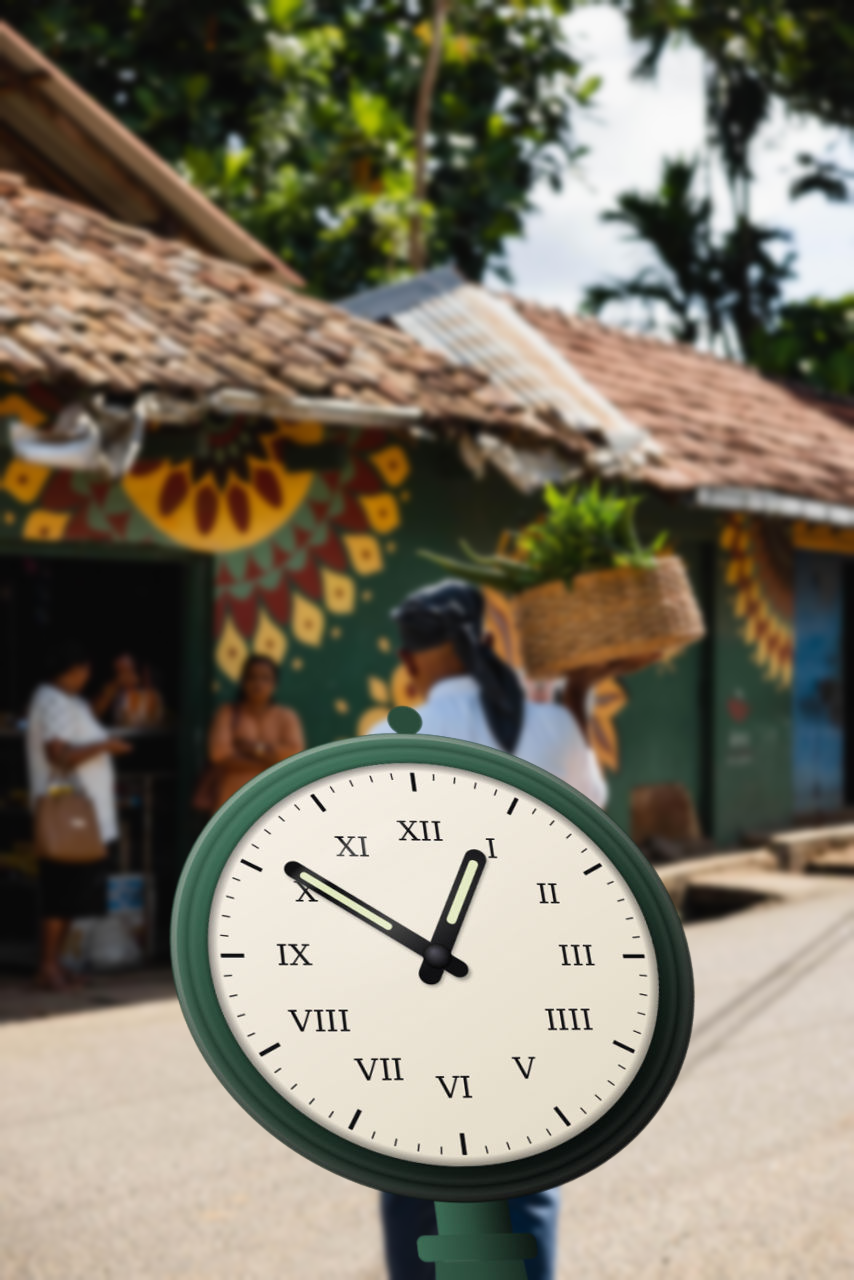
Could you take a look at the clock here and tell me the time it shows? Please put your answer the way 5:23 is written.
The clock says 12:51
